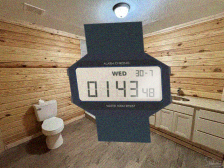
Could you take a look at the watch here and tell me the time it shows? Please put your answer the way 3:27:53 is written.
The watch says 1:43:48
